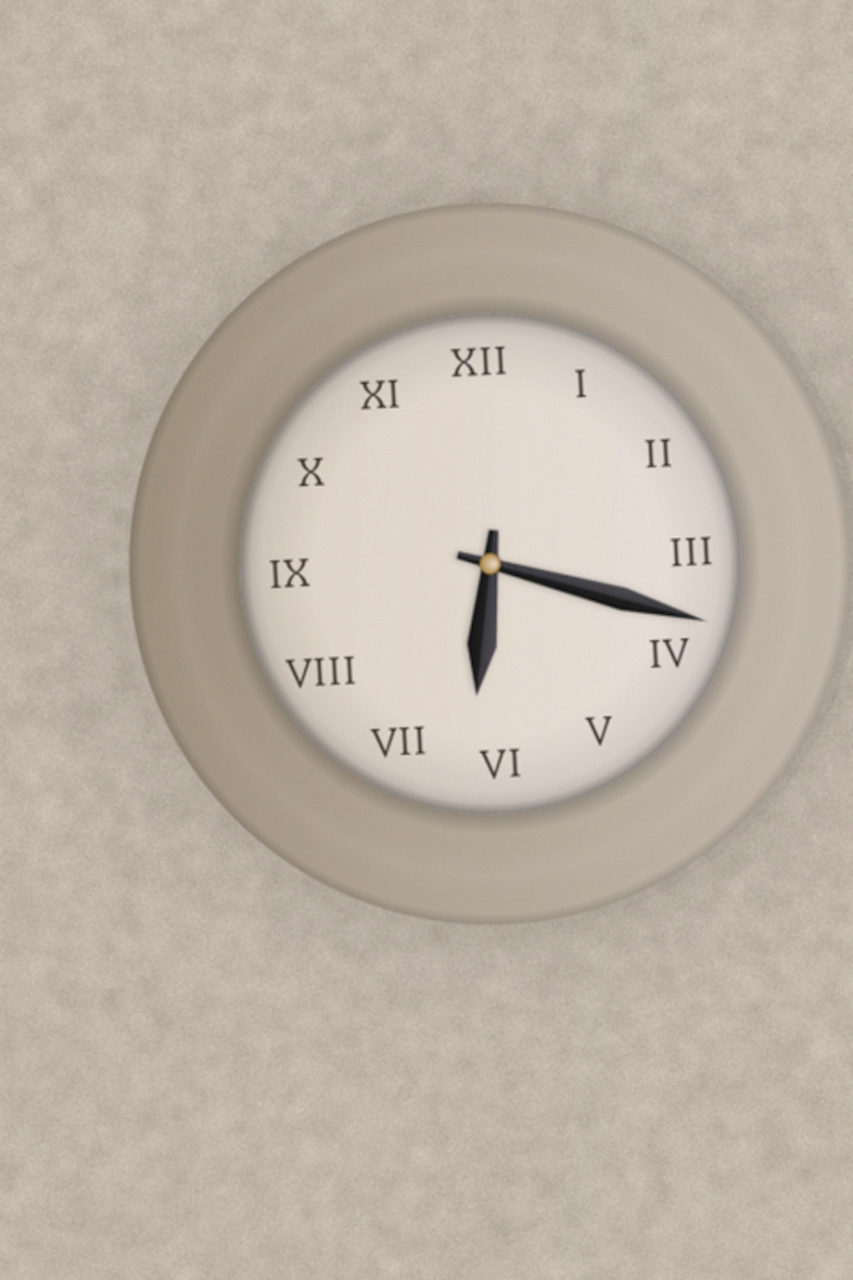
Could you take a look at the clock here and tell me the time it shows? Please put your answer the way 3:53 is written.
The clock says 6:18
